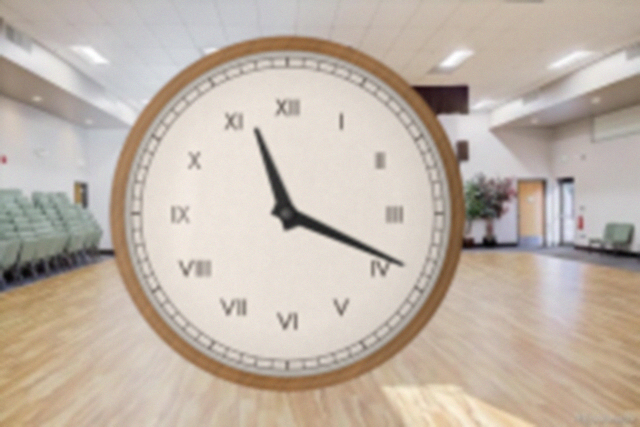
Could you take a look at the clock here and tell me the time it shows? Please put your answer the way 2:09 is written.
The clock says 11:19
